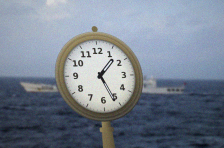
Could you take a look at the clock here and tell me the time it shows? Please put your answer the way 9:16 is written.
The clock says 1:26
